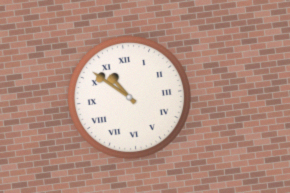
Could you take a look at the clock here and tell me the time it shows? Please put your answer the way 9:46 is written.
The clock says 10:52
